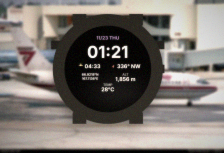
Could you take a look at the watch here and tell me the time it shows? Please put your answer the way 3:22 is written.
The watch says 1:21
